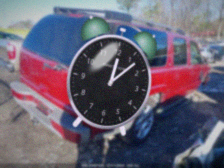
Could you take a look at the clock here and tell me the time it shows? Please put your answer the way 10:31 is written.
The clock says 12:07
